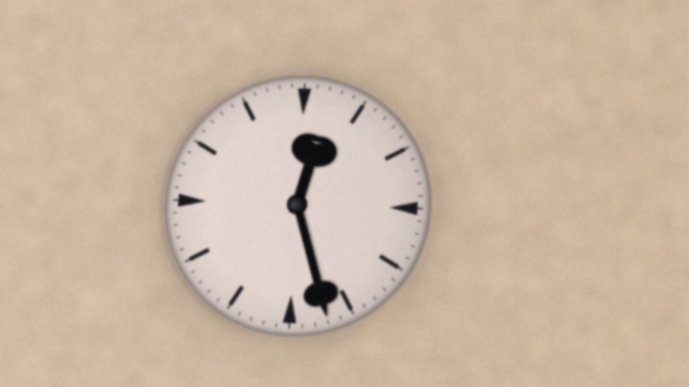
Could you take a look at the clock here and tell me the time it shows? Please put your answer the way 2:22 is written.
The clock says 12:27
